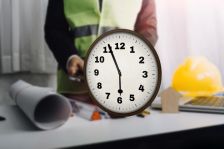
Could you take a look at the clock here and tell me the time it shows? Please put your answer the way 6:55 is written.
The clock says 5:56
